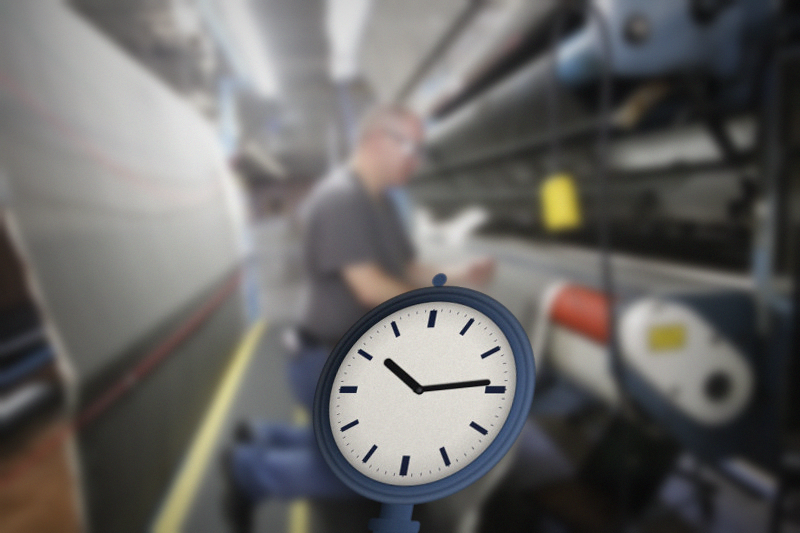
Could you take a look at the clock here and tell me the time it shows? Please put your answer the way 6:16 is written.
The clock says 10:14
